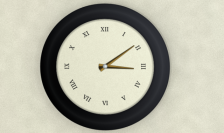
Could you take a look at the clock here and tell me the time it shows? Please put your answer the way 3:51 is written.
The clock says 3:09
